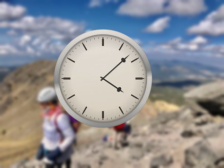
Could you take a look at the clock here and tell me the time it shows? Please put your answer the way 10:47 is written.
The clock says 4:08
